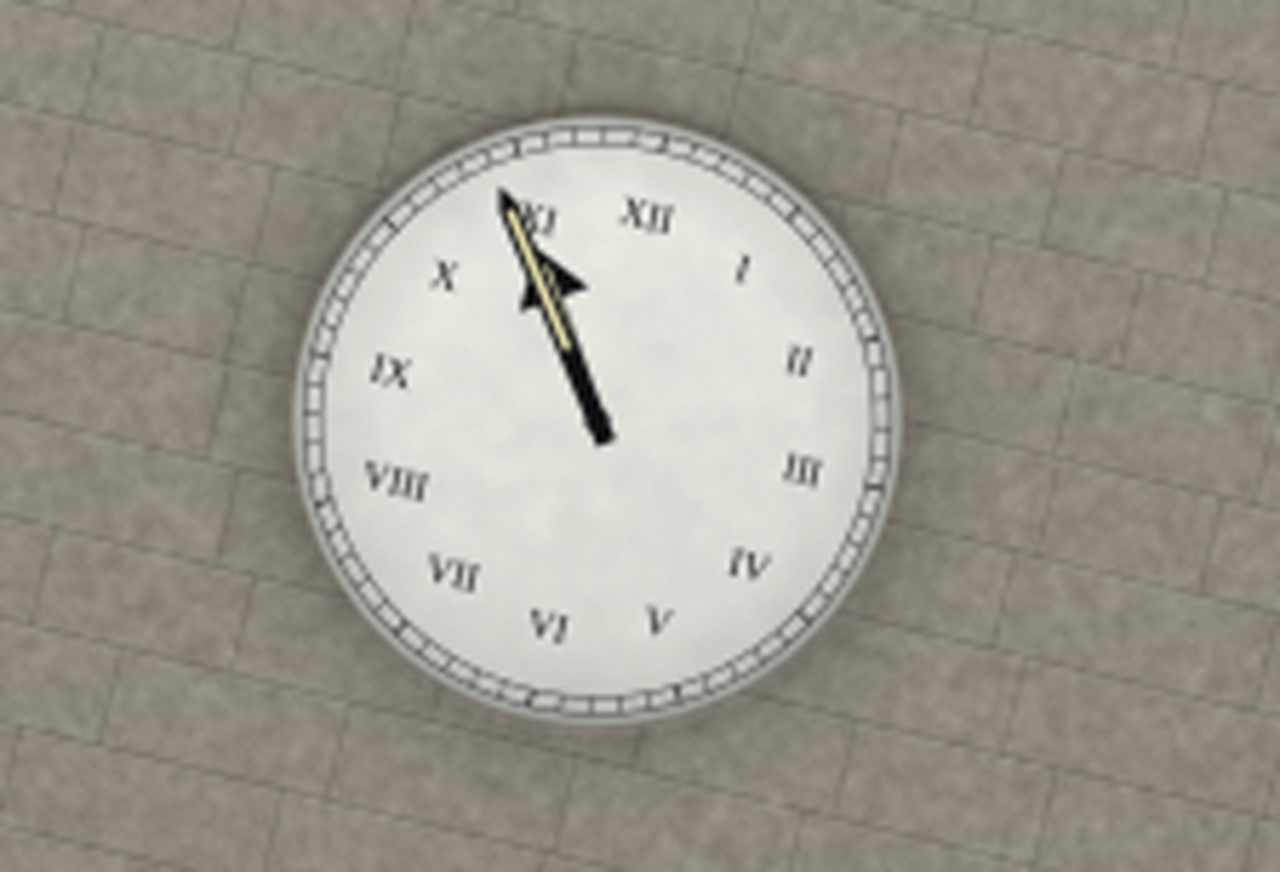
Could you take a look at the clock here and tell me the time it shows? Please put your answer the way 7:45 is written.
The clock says 10:54
